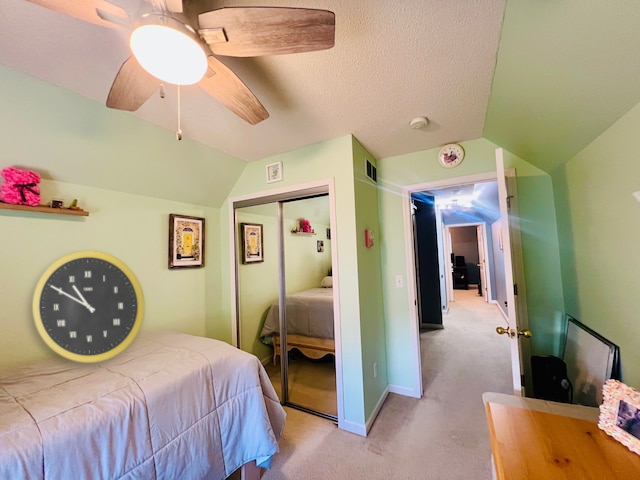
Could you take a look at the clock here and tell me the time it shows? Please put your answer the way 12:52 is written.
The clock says 10:50
